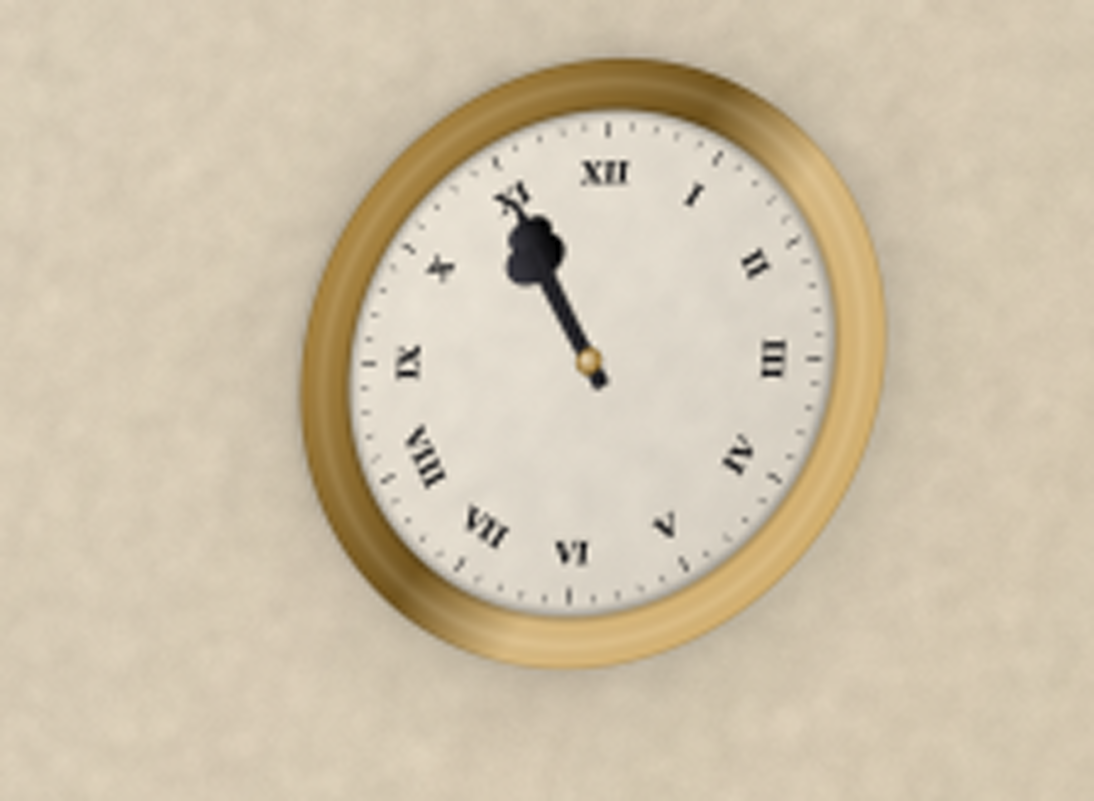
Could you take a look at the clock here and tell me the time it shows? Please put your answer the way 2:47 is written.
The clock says 10:55
